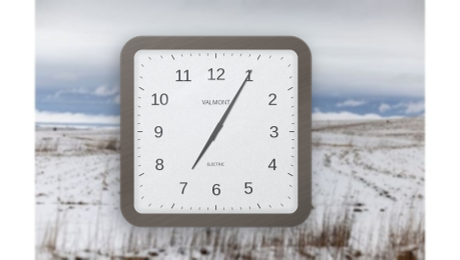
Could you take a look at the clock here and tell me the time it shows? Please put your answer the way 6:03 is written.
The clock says 7:05
